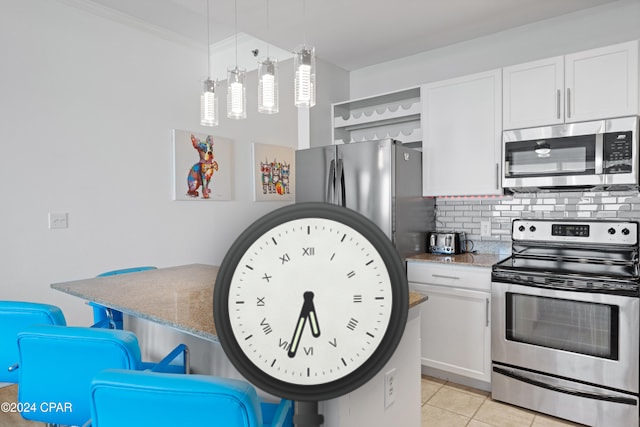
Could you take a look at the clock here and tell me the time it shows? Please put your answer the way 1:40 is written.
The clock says 5:33
